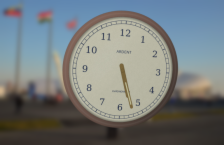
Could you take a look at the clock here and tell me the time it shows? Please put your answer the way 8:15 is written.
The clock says 5:27
